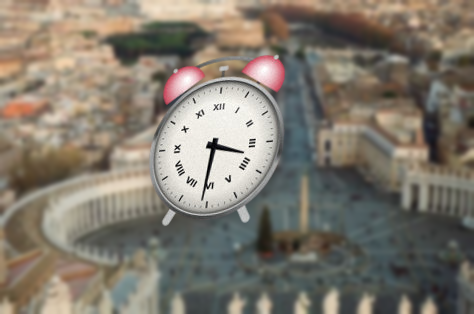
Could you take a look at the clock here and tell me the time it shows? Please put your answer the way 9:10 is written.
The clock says 3:31
